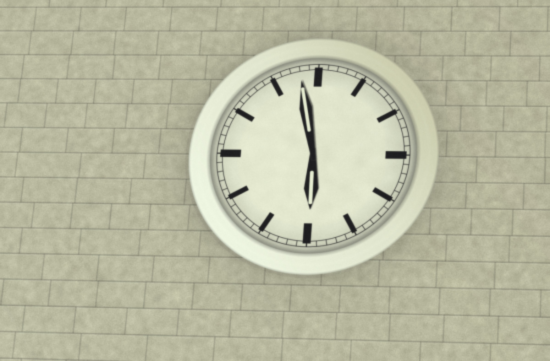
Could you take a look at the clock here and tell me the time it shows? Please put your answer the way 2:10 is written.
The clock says 5:58
